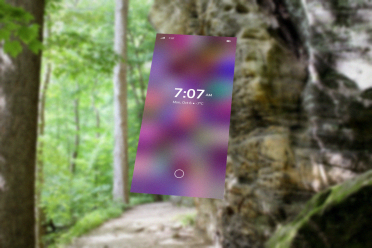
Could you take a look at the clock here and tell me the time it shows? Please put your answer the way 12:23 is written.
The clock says 7:07
